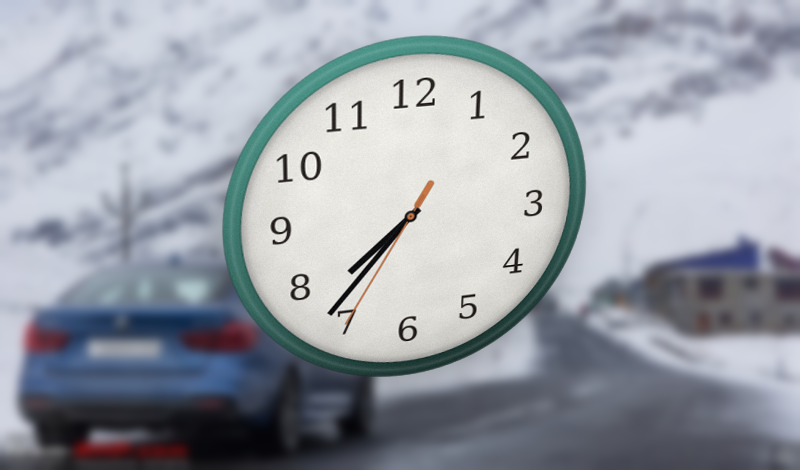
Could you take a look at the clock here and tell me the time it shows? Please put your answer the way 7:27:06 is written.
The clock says 7:36:35
